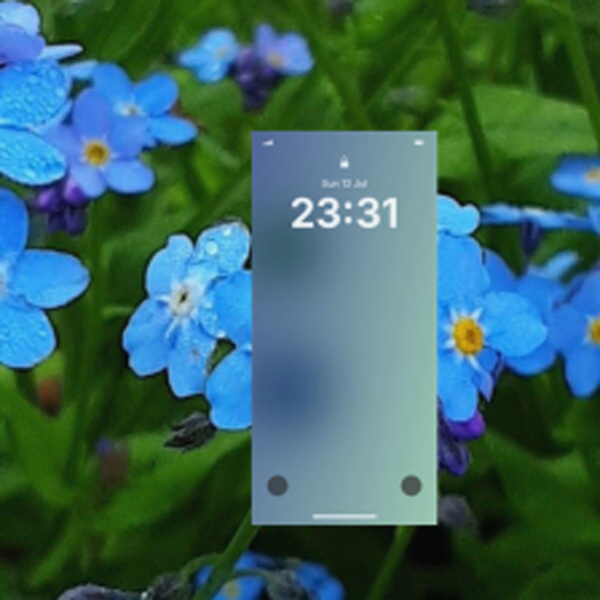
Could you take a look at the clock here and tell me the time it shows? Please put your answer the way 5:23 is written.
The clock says 23:31
